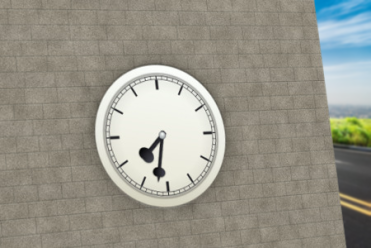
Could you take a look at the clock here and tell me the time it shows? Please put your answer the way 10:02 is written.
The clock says 7:32
